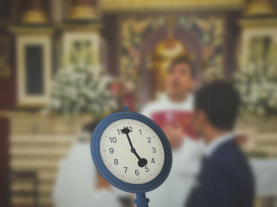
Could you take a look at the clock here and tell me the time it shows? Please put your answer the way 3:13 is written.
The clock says 4:58
